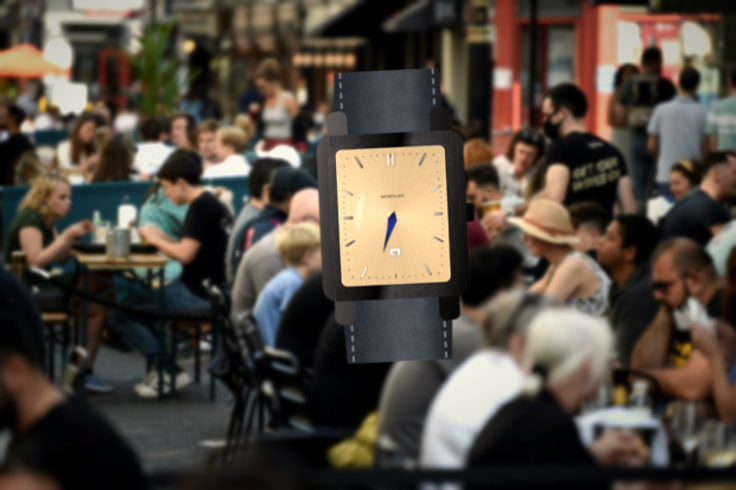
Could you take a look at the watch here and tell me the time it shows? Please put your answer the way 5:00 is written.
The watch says 6:33
